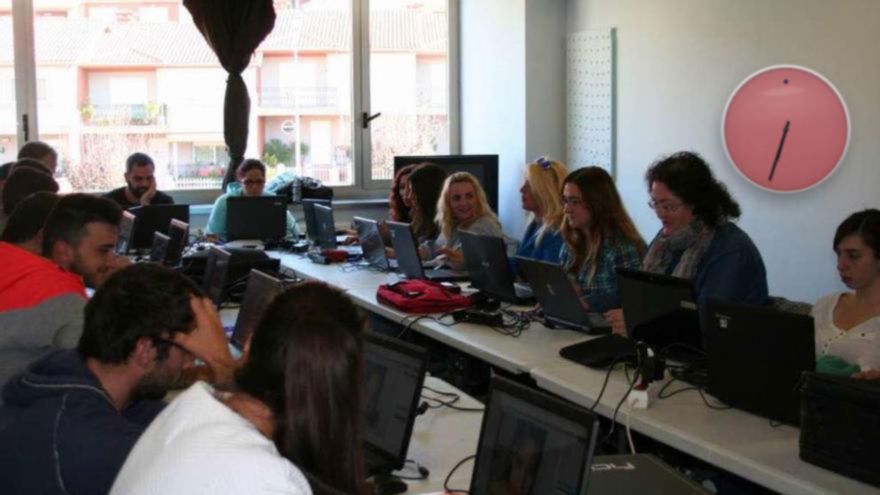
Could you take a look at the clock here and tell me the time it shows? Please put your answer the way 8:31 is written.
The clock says 6:33
